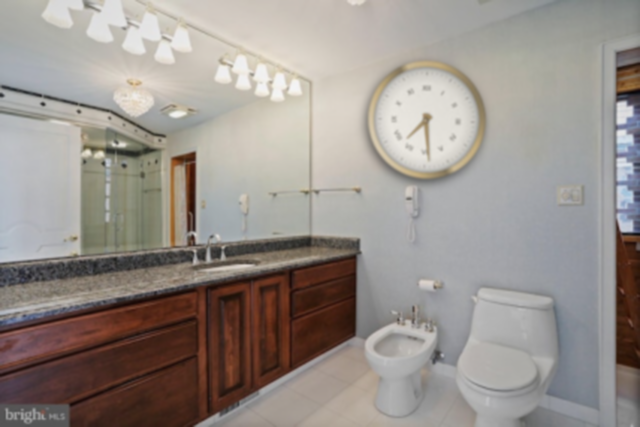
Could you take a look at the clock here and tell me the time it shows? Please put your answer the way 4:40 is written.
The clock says 7:29
